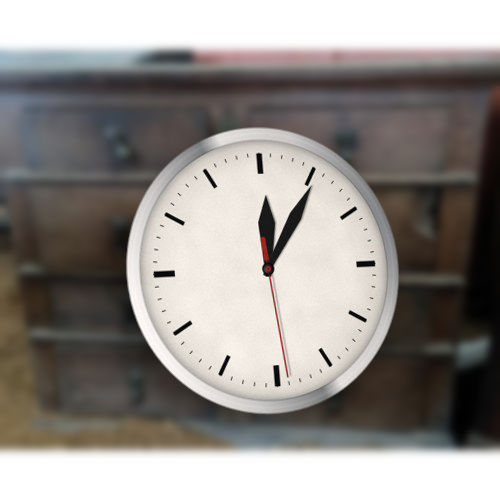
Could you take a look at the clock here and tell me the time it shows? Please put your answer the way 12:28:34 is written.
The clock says 12:05:29
